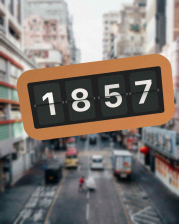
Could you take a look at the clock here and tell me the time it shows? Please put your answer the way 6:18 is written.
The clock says 18:57
